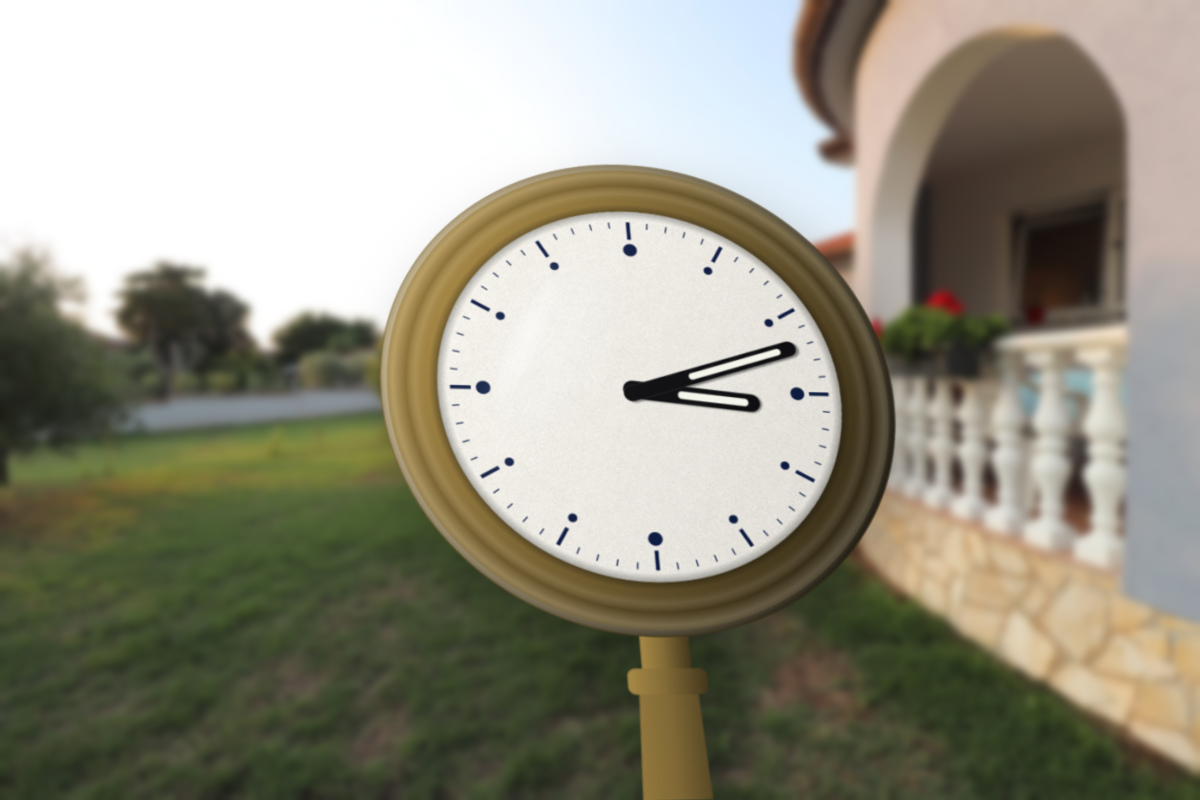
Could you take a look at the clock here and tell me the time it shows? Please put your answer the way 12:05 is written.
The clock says 3:12
